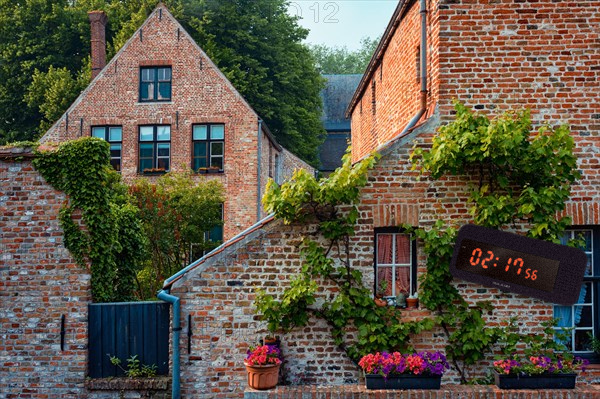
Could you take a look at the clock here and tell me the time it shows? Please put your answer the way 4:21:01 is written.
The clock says 2:17:56
